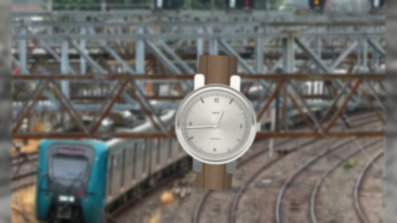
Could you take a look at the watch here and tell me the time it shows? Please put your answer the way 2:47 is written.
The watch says 12:44
